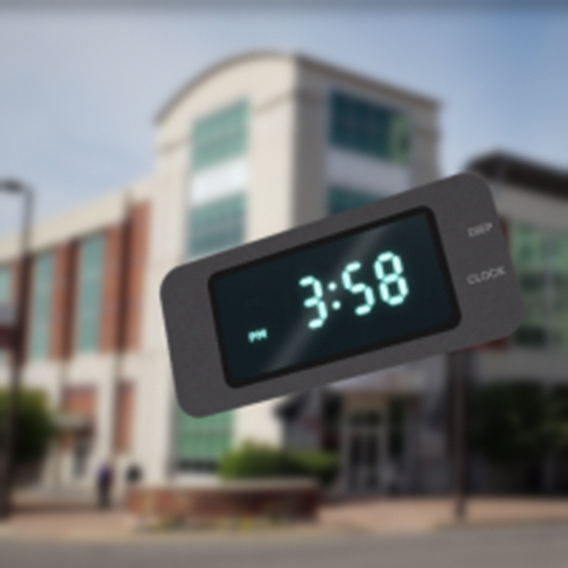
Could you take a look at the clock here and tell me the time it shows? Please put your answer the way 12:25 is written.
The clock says 3:58
